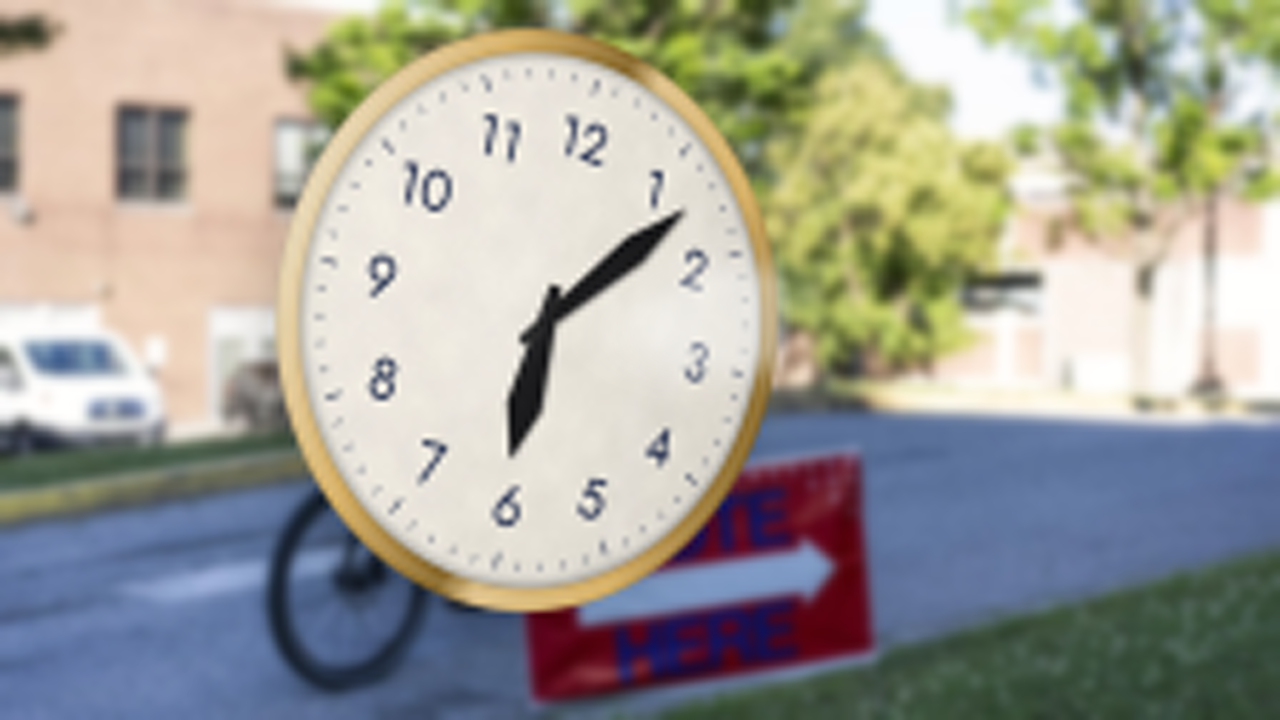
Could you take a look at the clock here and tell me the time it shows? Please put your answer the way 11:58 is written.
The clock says 6:07
